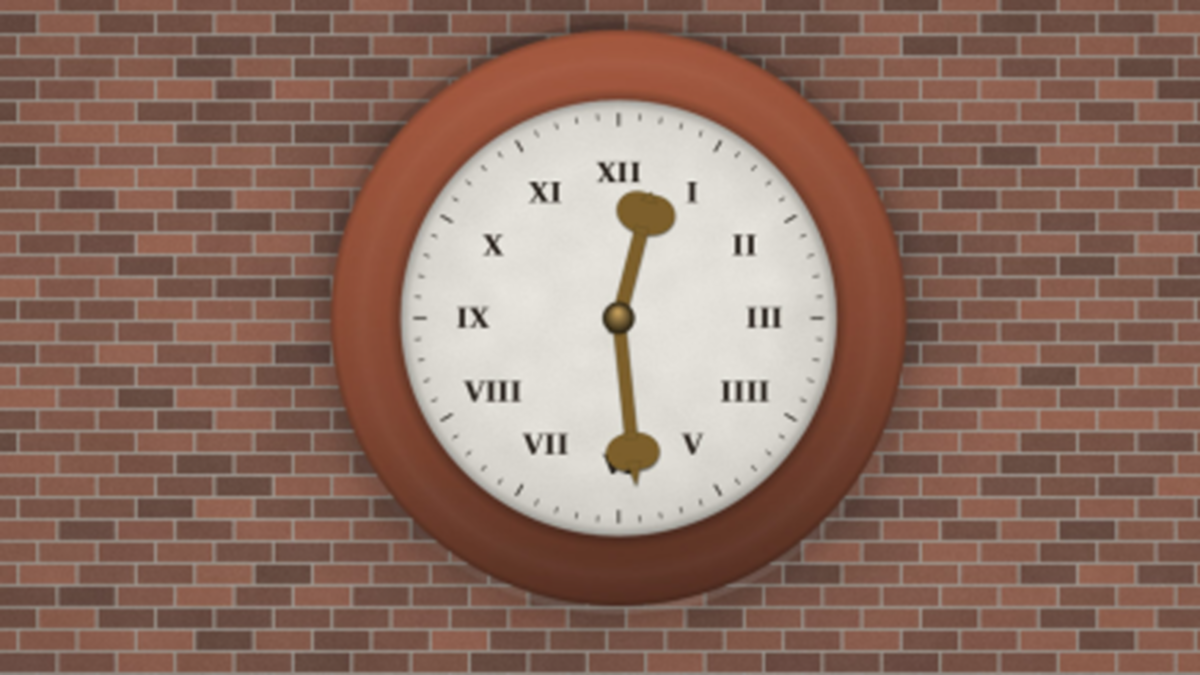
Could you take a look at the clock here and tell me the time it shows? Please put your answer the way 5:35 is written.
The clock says 12:29
